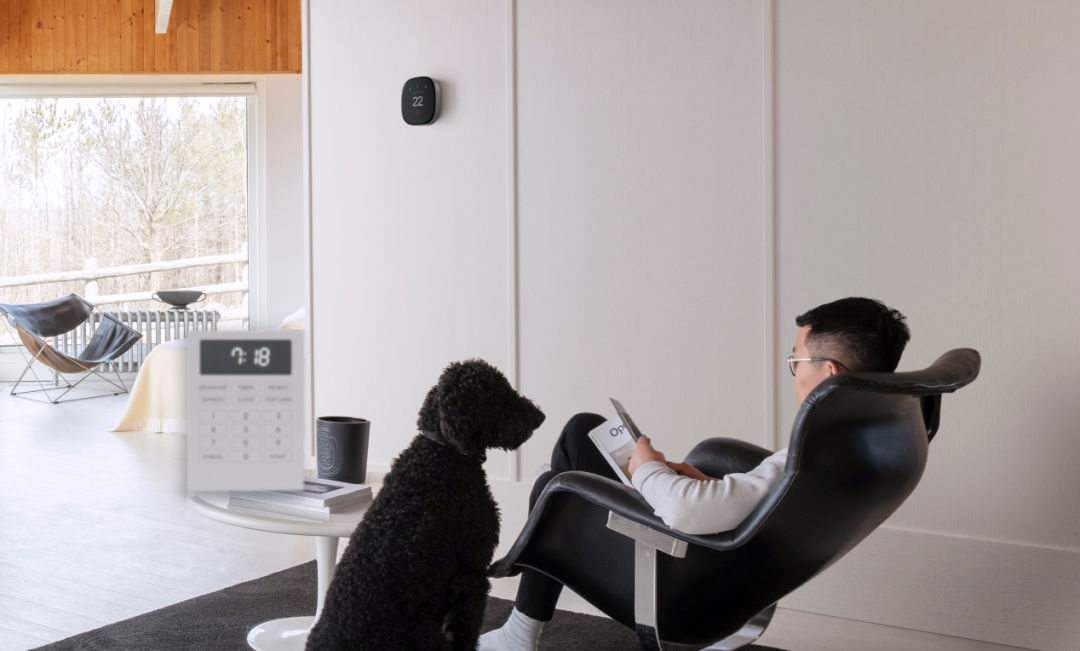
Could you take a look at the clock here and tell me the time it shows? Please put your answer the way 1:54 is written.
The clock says 7:18
